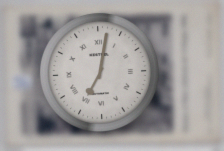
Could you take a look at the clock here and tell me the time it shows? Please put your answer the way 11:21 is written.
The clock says 7:02
